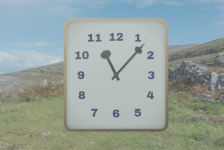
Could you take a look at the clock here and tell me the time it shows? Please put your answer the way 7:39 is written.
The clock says 11:07
